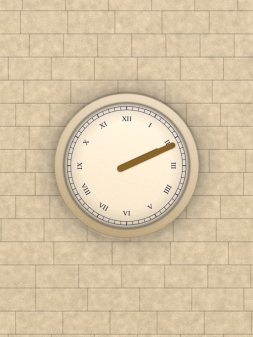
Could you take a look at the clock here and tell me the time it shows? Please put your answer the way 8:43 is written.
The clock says 2:11
